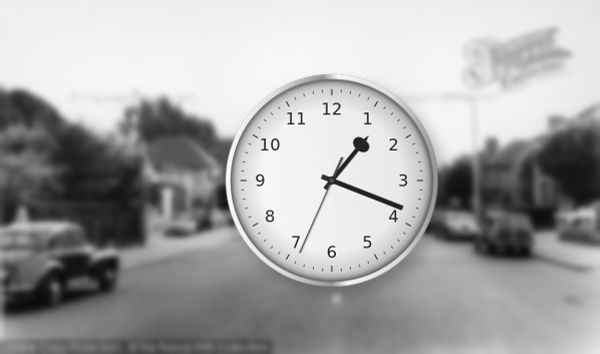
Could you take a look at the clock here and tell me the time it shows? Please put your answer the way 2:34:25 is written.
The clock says 1:18:34
